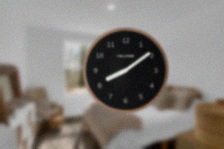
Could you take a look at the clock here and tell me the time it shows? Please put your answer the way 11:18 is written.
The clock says 8:09
